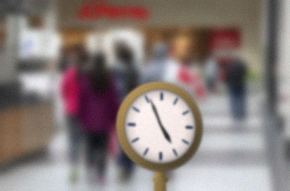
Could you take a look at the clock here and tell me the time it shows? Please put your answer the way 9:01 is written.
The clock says 4:56
